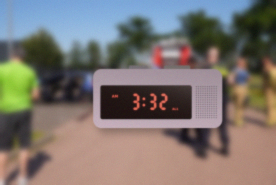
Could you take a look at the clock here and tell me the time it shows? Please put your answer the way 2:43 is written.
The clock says 3:32
